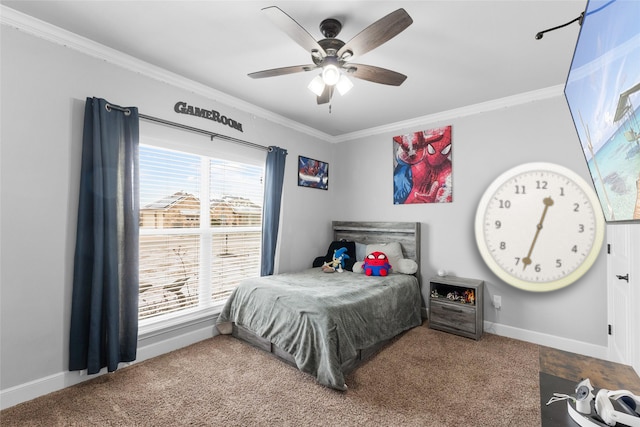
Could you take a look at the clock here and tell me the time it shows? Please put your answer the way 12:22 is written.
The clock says 12:33
